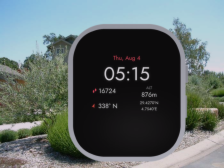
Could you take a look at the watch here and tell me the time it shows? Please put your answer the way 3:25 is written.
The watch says 5:15
